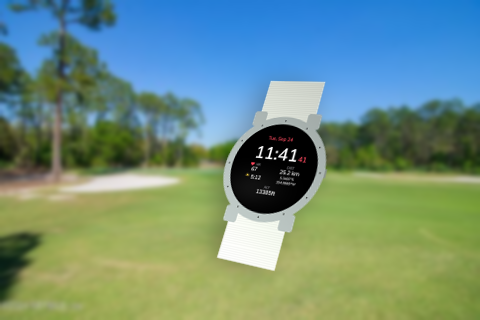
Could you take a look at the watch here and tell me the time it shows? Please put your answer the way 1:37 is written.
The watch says 11:41
